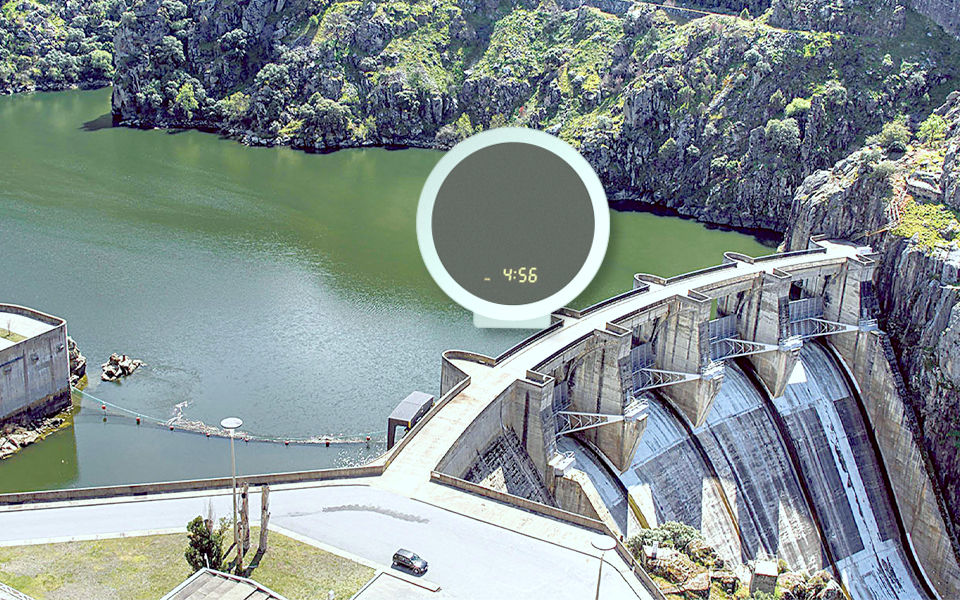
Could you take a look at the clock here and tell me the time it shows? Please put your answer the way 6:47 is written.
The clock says 4:56
